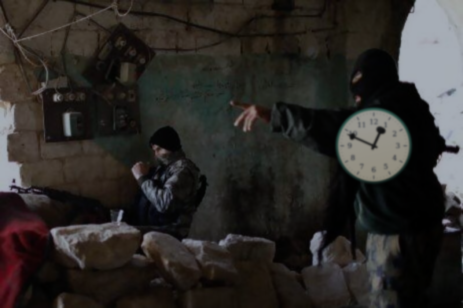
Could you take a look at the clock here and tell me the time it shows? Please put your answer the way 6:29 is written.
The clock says 12:49
